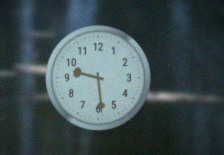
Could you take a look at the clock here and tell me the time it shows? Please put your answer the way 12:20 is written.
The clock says 9:29
